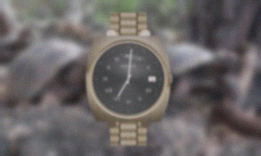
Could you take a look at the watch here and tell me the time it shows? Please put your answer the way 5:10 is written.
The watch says 7:01
